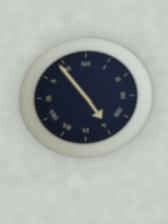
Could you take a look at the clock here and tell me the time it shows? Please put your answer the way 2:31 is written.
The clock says 4:54
